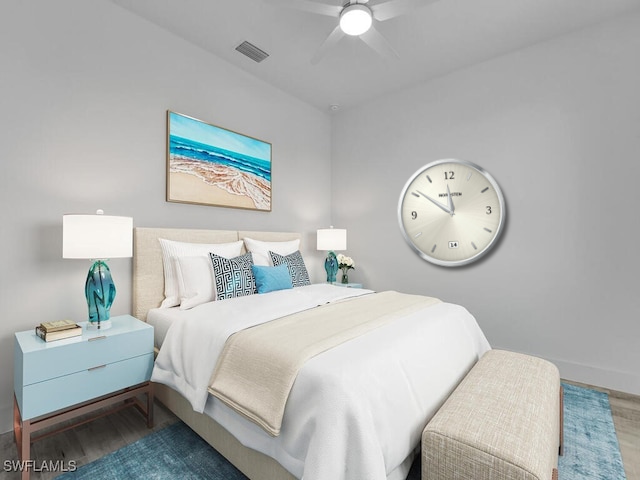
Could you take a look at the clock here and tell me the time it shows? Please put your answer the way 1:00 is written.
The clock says 11:51
